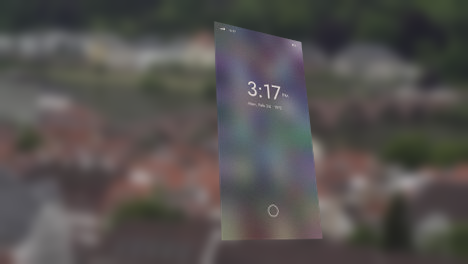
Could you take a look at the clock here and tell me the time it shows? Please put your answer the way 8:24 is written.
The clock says 3:17
